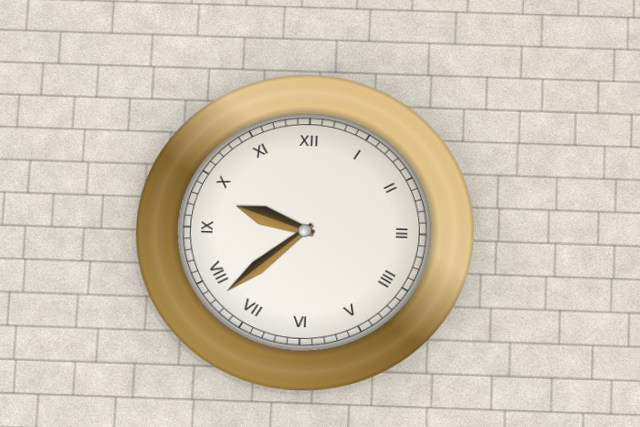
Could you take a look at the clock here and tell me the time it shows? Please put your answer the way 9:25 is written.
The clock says 9:38
